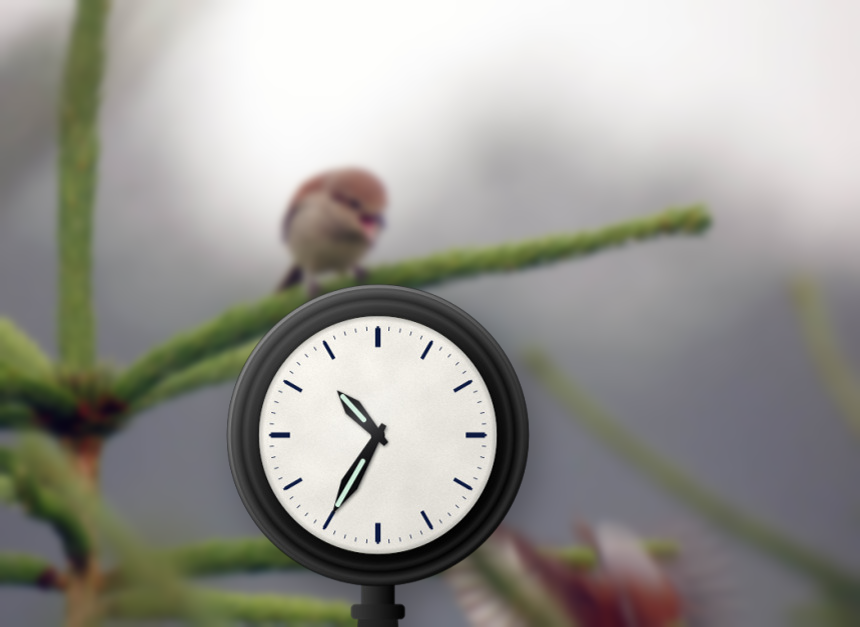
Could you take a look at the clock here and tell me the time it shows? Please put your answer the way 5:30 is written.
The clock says 10:35
